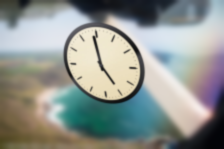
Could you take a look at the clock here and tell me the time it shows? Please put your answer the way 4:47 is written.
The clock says 4:59
